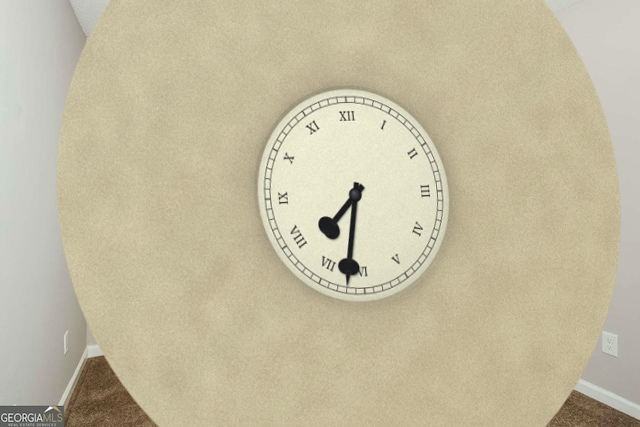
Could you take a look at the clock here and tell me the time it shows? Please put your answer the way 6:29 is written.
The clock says 7:32
